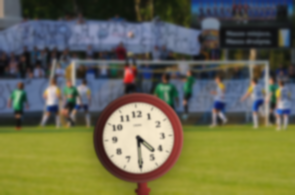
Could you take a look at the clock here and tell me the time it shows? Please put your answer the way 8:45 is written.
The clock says 4:30
